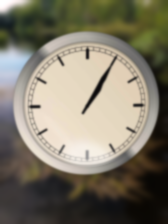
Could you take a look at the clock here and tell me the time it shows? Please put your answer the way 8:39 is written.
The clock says 1:05
